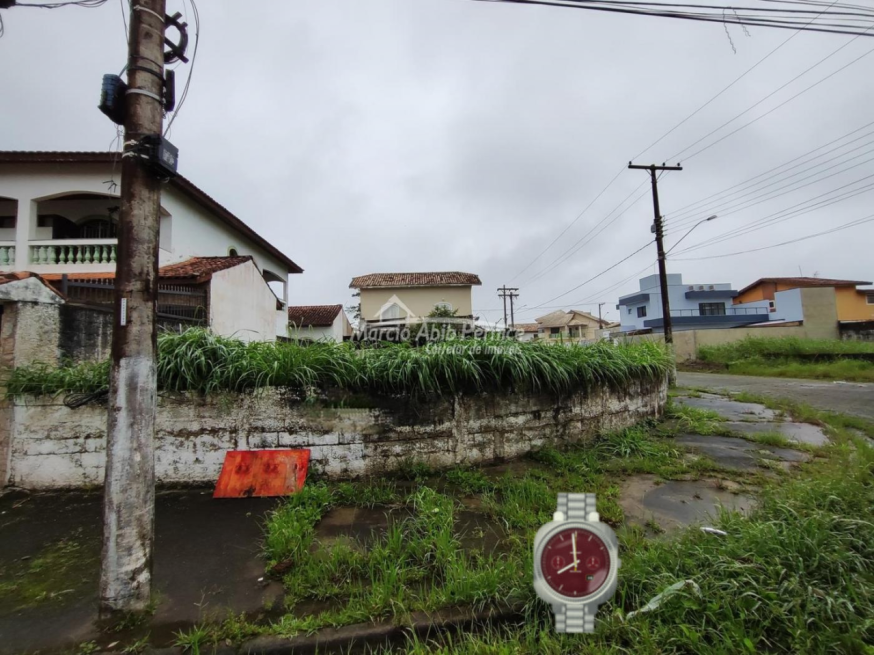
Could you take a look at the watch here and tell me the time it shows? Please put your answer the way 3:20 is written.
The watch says 7:59
